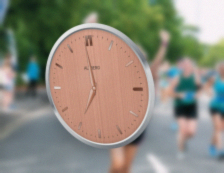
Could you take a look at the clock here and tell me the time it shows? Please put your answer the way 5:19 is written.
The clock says 6:59
